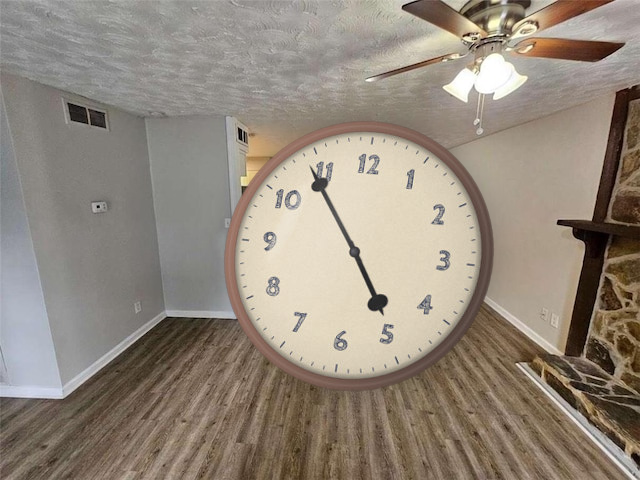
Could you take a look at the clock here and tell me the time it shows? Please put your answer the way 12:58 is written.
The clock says 4:54
